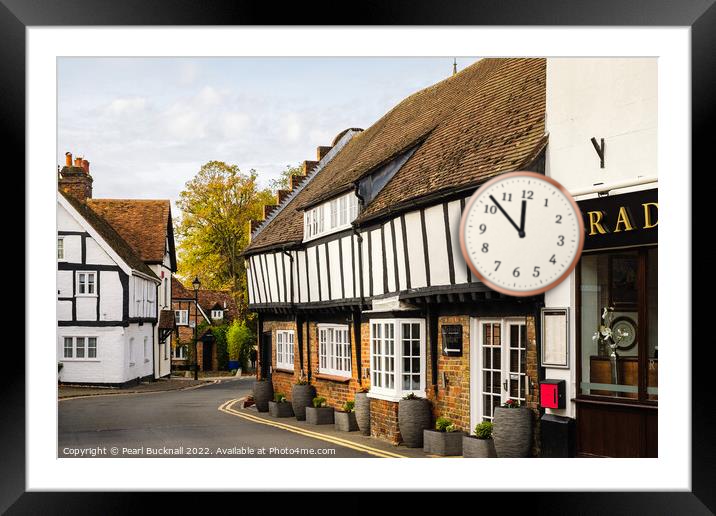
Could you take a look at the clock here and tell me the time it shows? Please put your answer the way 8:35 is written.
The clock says 11:52
